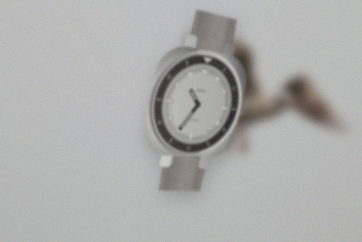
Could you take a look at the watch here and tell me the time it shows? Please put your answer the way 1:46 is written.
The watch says 10:35
